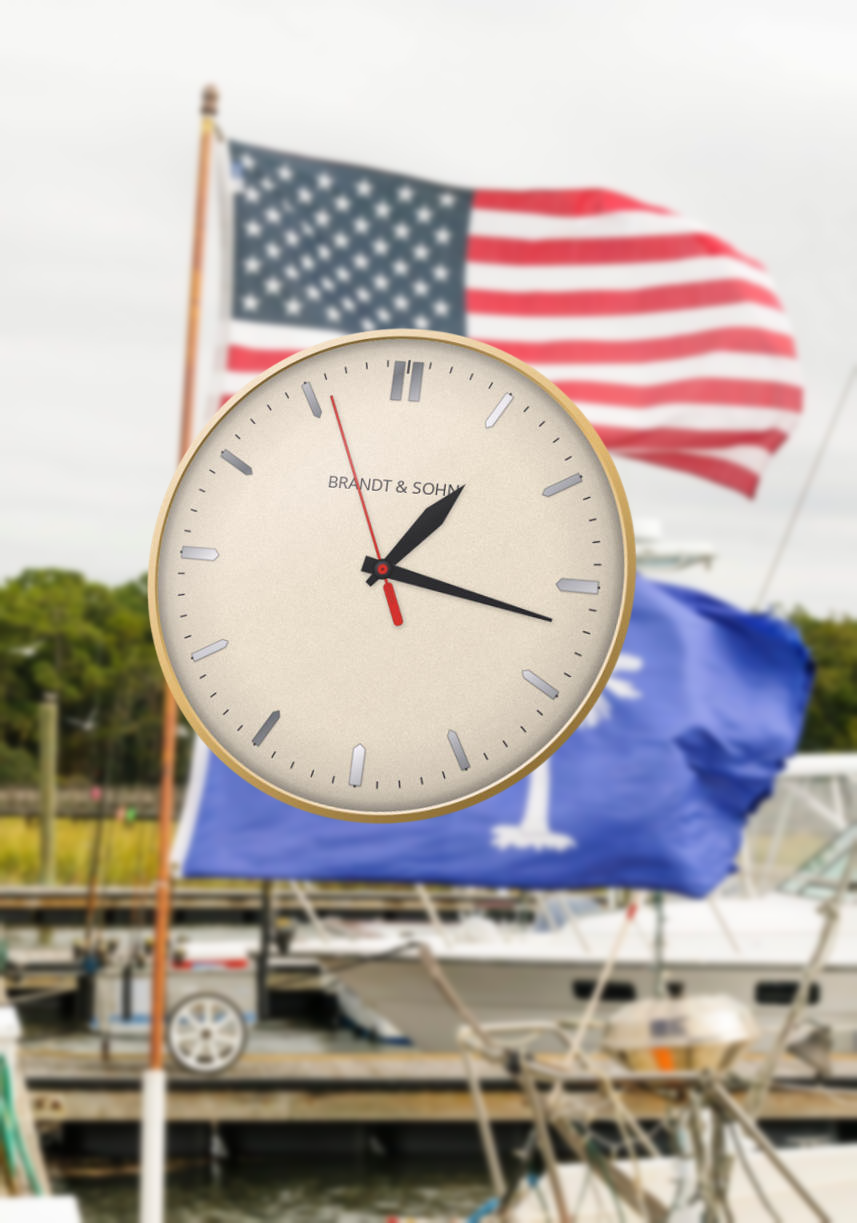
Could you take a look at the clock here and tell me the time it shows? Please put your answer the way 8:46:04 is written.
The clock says 1:16:56
